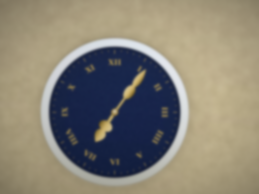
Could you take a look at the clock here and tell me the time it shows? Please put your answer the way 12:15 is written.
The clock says 7:06
